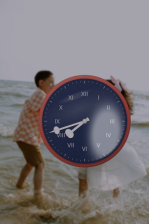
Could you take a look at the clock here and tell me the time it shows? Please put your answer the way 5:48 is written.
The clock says 7:42
